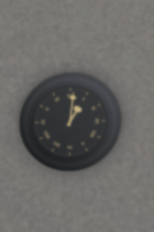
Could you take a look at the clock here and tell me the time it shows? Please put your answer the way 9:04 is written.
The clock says 1:01
